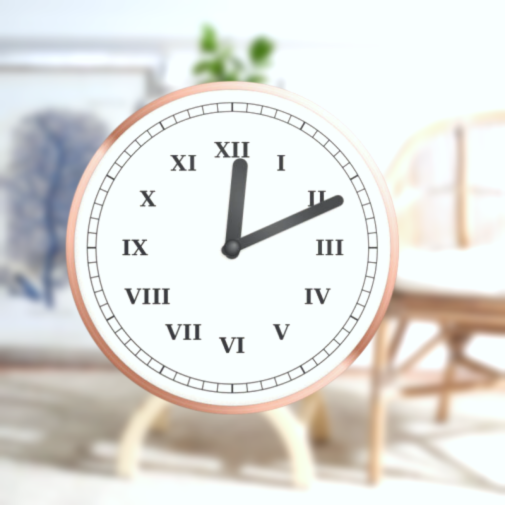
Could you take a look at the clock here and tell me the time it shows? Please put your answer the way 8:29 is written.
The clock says 12:11
